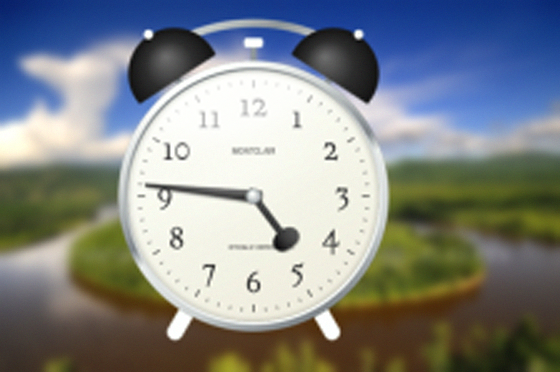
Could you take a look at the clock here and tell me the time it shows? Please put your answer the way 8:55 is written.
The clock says 4:46
